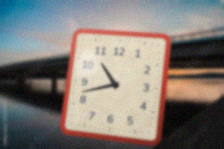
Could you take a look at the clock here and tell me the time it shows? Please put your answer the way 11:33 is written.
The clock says 10:42
